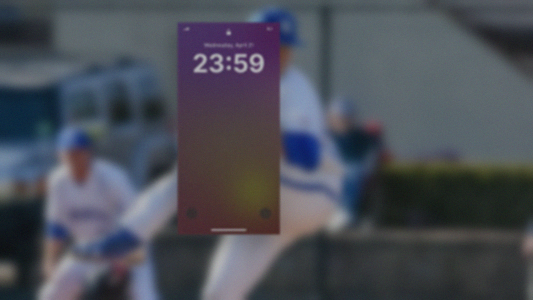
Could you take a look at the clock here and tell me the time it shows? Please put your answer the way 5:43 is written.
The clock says 23:59
